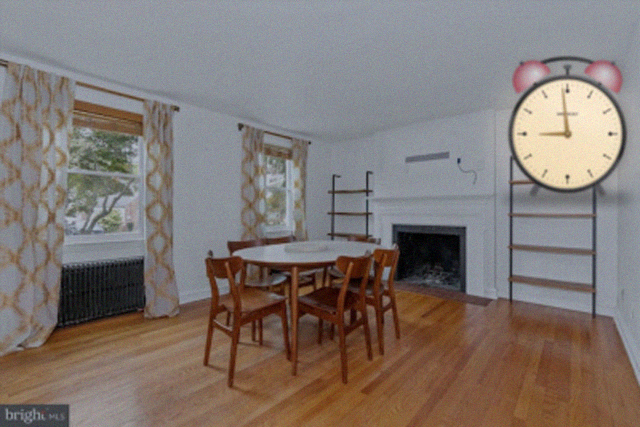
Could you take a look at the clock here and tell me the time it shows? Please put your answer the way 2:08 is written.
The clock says 8:59
